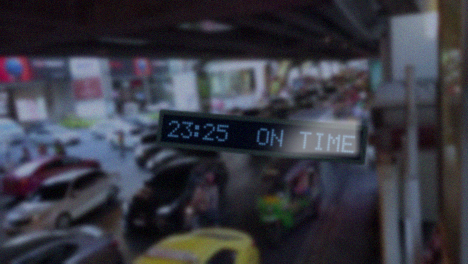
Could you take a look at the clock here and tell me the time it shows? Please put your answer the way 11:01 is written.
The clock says 23:25
